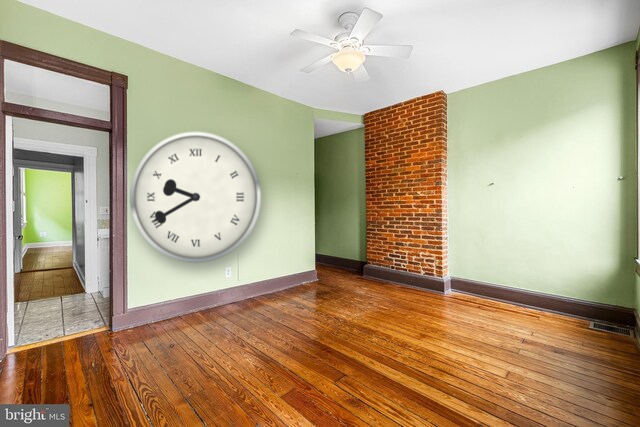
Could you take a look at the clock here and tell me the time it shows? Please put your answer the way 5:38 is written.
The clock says 9:40
